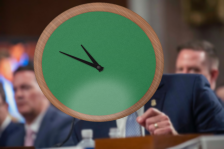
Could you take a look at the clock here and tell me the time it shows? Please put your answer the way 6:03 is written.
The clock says 10:49
